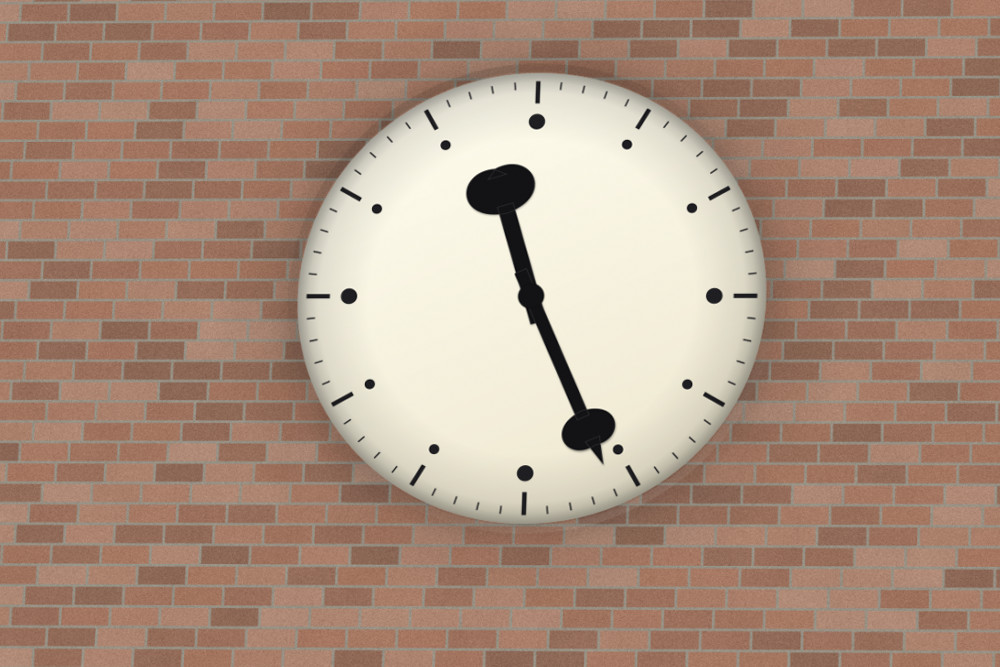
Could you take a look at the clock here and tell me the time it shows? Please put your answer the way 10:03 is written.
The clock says 11:26
